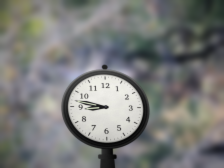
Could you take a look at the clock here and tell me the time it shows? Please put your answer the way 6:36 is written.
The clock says 8:47
